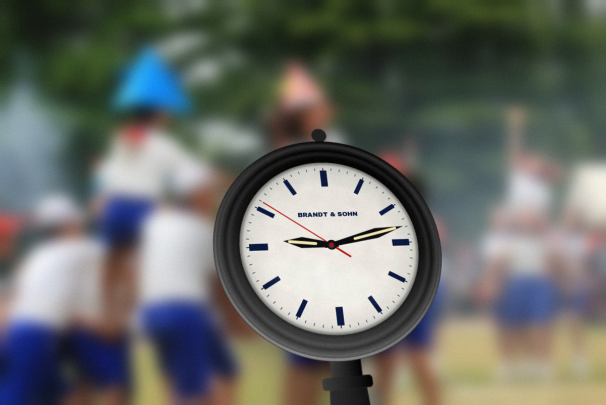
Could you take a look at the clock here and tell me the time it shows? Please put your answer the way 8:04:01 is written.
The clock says 9:12:51
